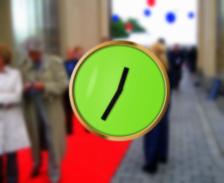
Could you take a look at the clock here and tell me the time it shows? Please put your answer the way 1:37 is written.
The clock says 12:35
